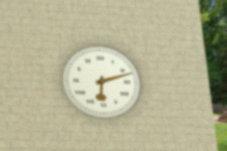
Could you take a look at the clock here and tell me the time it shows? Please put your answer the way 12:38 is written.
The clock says 6:12
